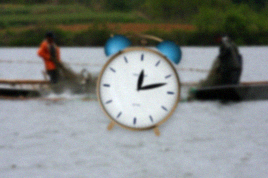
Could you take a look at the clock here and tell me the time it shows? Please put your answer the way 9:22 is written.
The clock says 12:12
